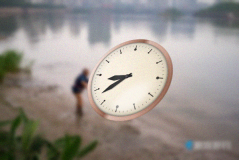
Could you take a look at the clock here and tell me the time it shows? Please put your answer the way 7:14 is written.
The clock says 8:38
